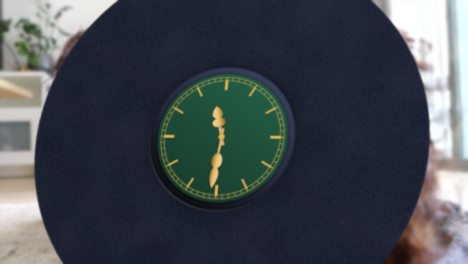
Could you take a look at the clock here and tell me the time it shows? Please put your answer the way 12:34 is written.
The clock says 11:31
